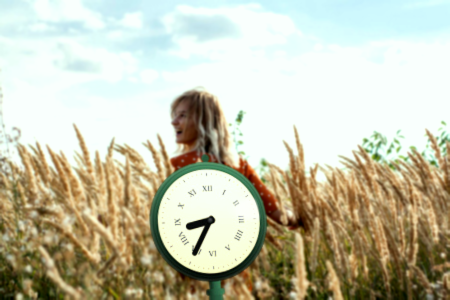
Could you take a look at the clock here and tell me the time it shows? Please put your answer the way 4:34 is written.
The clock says 8:35
